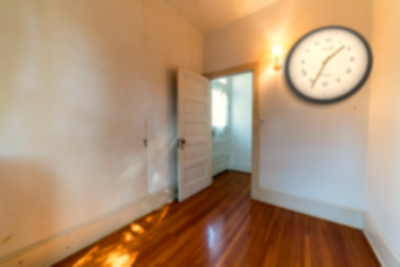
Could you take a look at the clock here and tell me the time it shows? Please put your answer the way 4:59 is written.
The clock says 1:34
